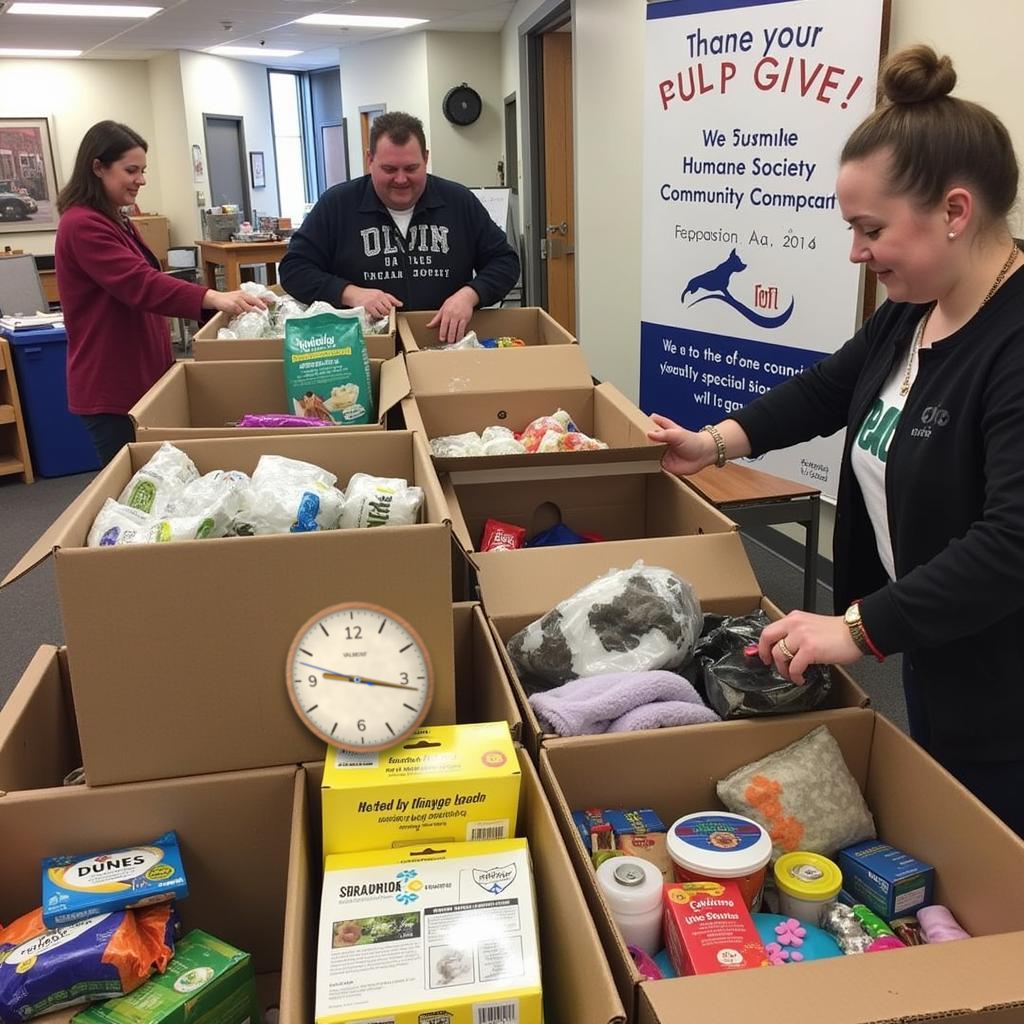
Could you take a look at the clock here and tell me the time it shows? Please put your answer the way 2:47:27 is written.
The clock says 9:16:48
